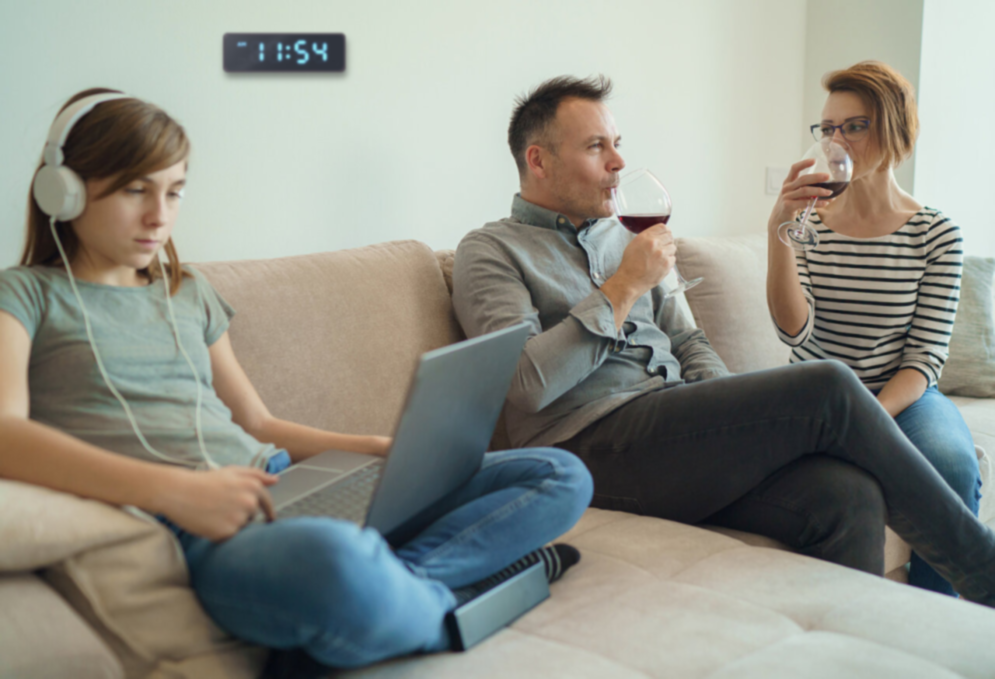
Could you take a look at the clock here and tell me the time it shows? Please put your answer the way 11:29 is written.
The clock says 11:54
